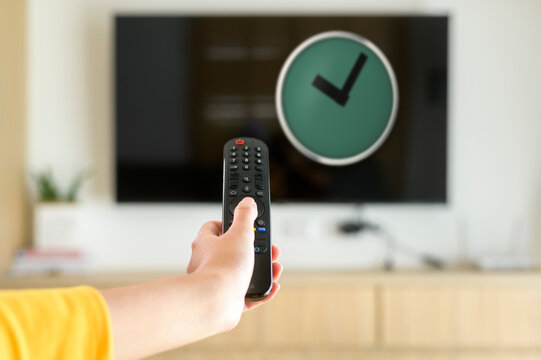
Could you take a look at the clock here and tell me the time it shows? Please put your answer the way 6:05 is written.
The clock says 10:05
